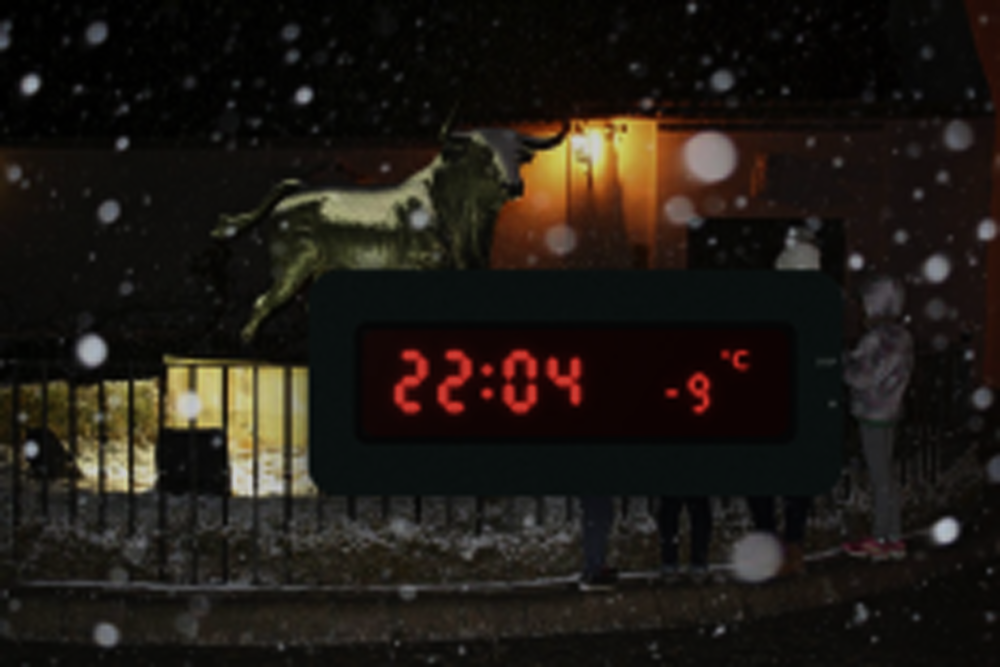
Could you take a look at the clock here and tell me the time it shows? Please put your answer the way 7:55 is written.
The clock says 22:04
